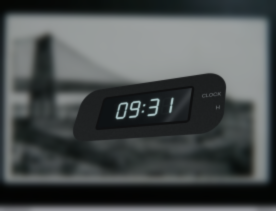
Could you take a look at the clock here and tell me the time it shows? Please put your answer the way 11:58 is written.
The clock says 9:31
